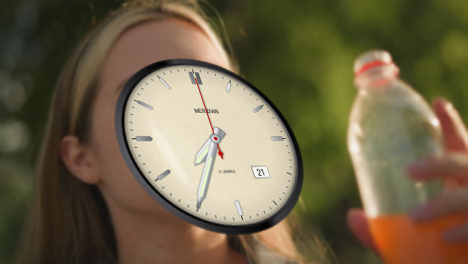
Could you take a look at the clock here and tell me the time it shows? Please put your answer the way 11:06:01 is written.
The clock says 7:35:00
